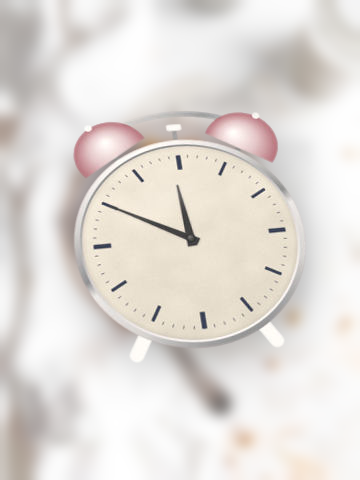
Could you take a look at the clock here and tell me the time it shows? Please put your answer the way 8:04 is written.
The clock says 11:50
